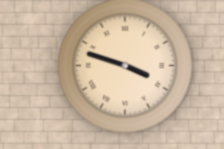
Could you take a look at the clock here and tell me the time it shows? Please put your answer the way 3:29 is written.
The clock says 3:48
